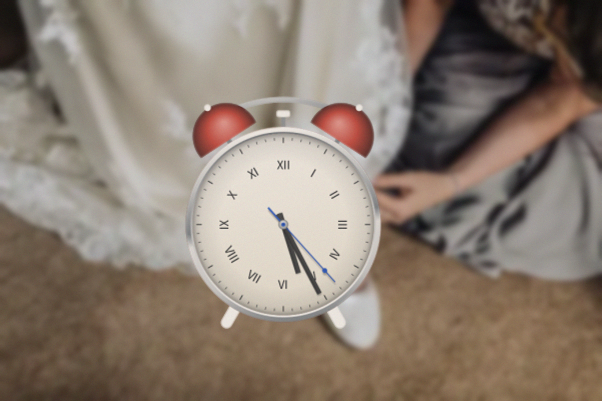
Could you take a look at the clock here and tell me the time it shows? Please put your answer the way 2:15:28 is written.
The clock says 5:25:23
